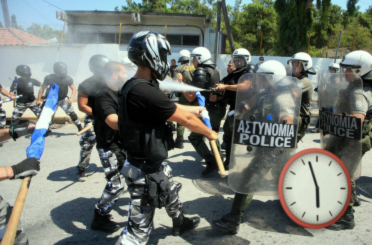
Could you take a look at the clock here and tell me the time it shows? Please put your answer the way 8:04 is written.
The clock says 5:57
